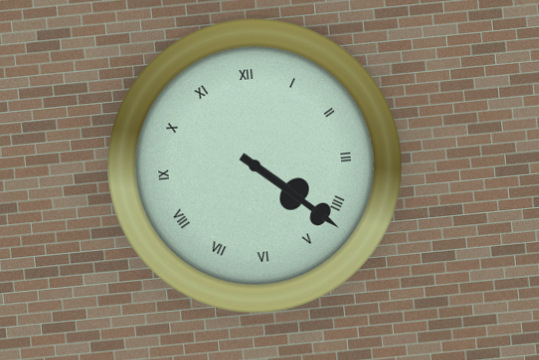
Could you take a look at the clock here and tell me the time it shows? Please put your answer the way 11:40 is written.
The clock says 4:22
